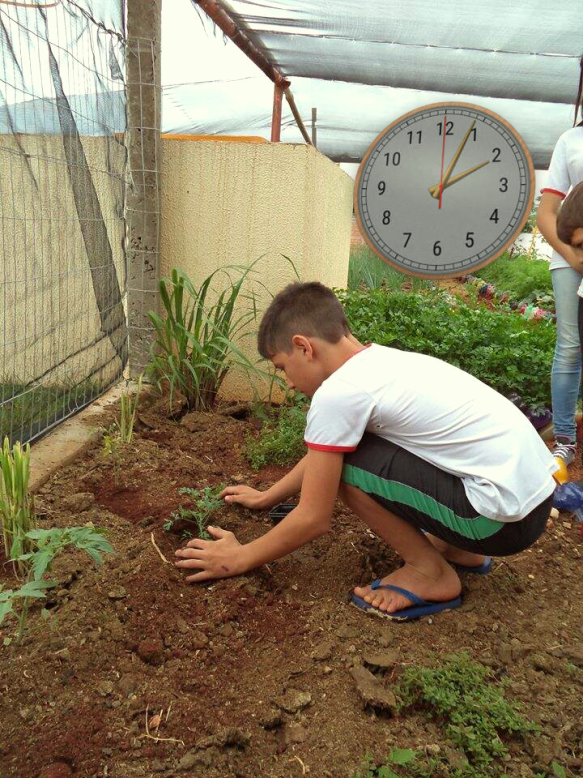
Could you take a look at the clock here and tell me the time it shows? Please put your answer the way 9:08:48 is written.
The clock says 2:04:00
